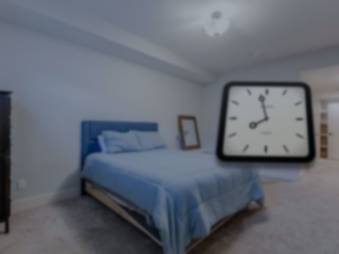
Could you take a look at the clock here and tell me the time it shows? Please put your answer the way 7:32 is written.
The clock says 7:58
